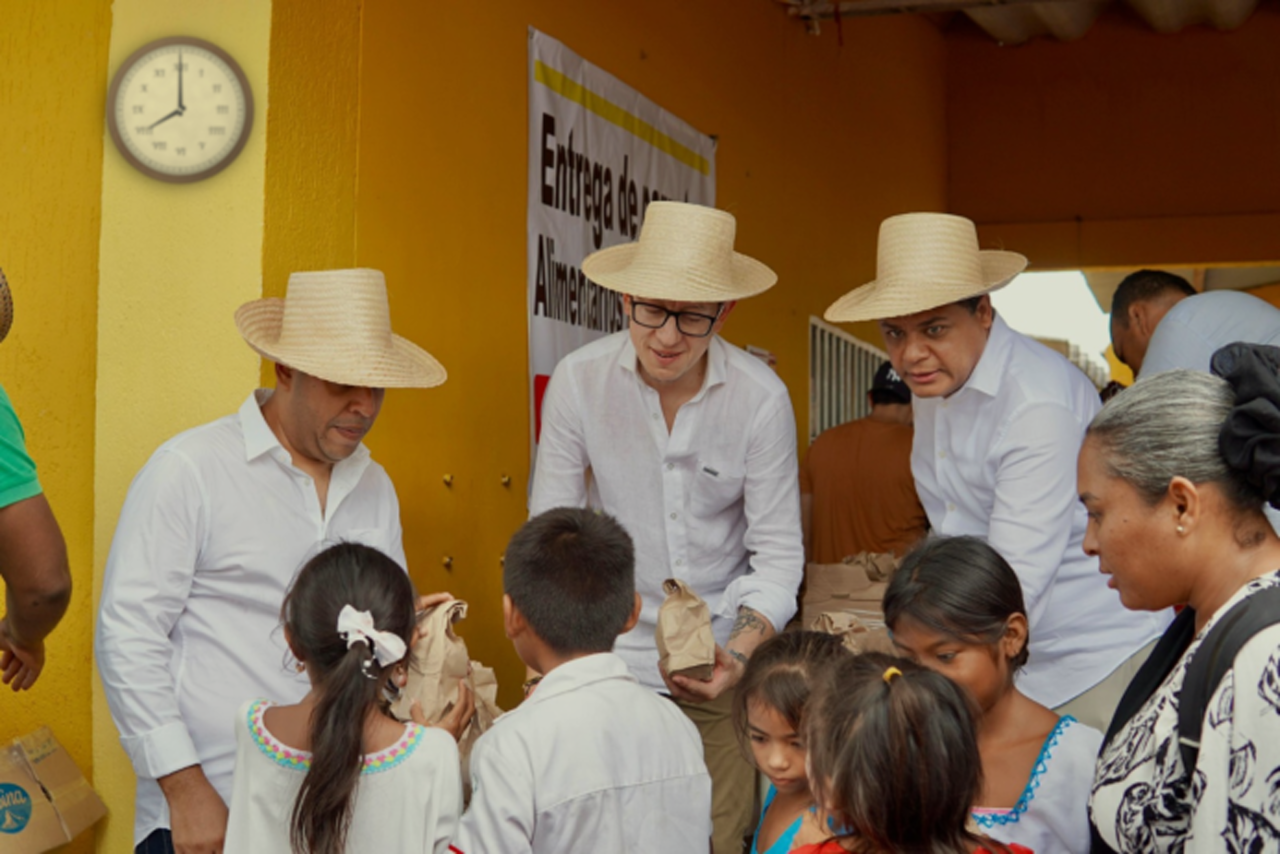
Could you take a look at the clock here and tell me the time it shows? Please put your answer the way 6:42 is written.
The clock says 8:00
